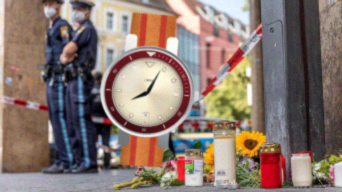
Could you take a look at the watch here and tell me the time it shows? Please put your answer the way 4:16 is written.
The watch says 8:04
